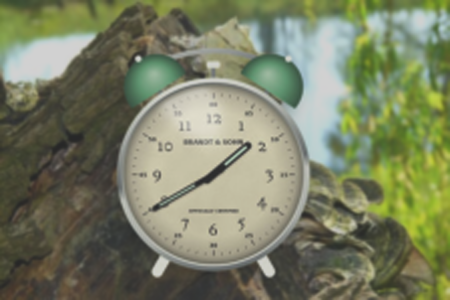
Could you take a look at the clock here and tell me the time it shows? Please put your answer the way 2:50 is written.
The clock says 1:40
